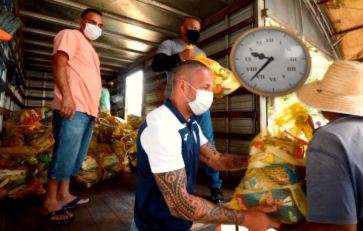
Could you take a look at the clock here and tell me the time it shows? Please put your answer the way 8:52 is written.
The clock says 9:37
